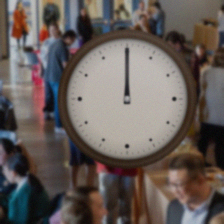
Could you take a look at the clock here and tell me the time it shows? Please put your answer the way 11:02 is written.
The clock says 12:00
